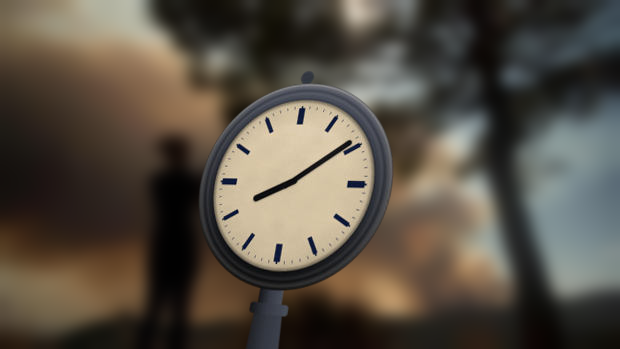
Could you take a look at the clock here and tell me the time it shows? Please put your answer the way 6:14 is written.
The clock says 8:09
